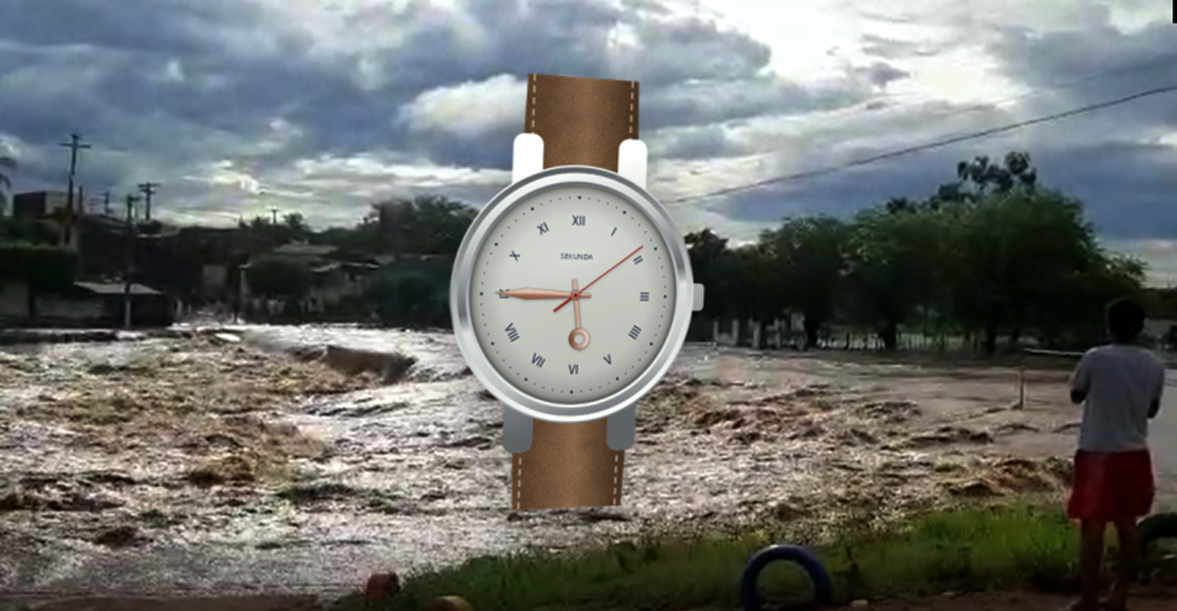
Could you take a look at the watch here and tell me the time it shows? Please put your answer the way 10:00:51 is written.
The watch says 5:45:09
